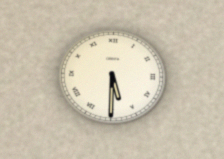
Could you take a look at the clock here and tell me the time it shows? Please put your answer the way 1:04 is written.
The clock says 5:30
